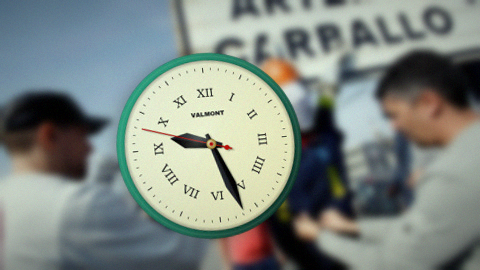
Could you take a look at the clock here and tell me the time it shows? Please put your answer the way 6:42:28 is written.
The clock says 9:26:48
